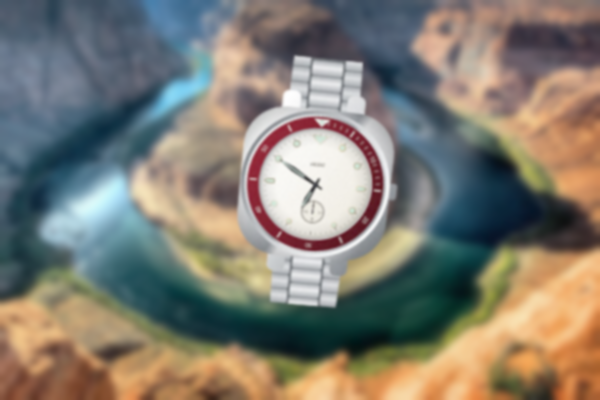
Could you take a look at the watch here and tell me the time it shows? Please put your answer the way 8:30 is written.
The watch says 6:50
